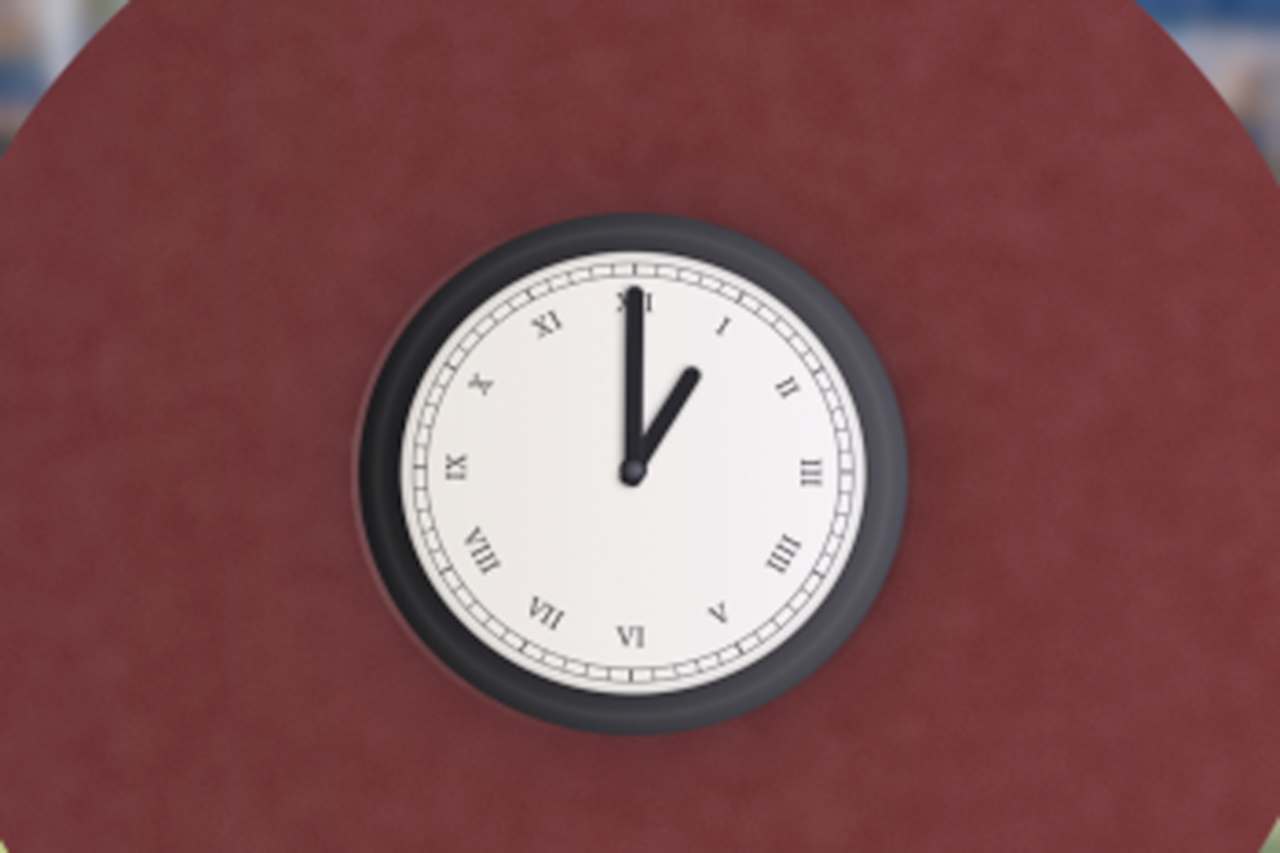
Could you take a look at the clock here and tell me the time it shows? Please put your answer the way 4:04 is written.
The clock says 1:00
